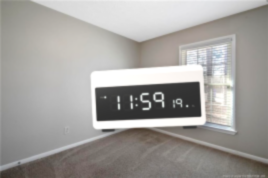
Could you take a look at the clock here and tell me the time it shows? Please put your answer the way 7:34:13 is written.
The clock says 11:59:19
